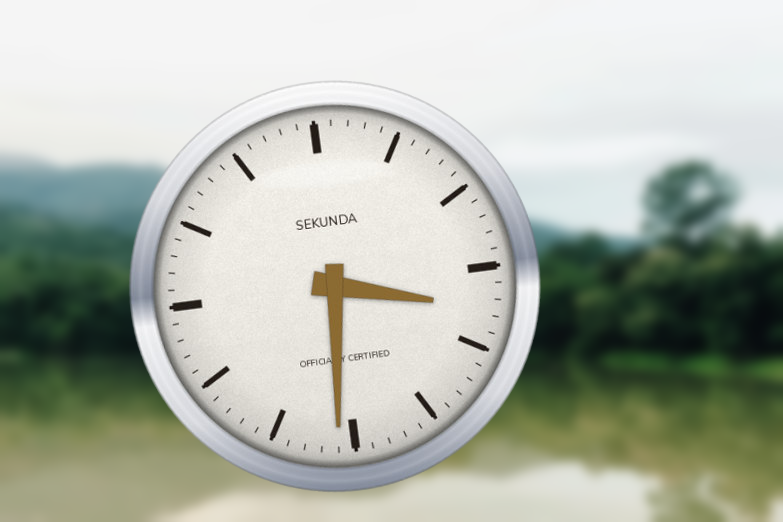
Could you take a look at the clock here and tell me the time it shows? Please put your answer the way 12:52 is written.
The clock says 3:31
